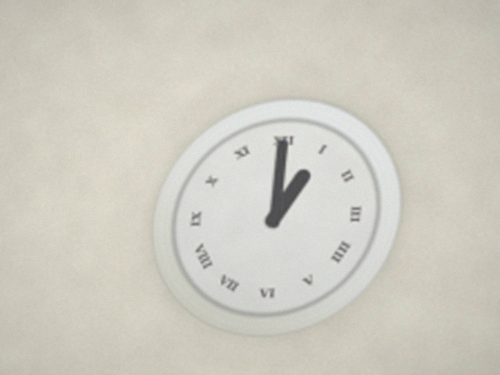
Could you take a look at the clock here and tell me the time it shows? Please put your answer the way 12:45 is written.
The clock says 1:00
